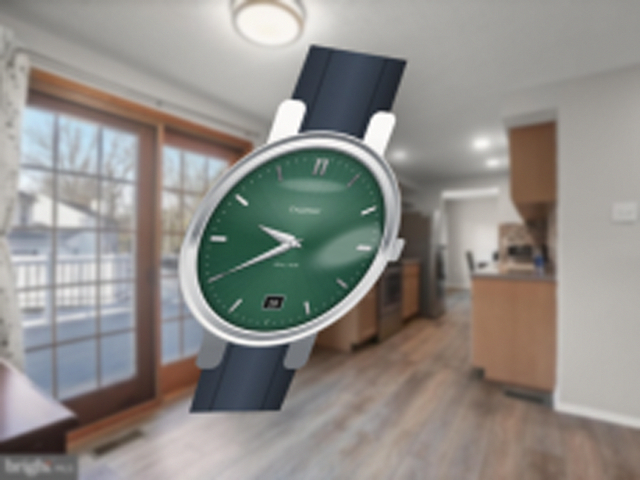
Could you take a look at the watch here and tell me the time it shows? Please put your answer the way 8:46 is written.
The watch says 9:40
